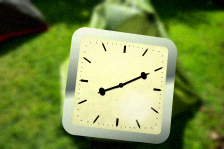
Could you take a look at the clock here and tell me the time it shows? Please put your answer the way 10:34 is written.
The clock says 8:10
